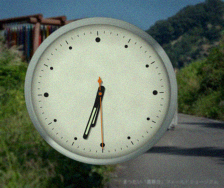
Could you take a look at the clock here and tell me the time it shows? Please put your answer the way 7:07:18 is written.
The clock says 6:33:30
